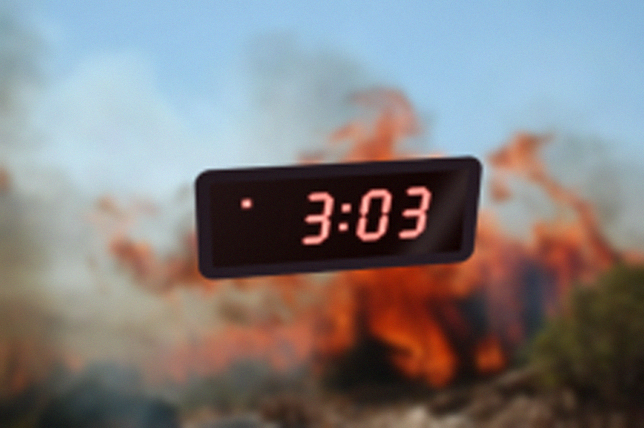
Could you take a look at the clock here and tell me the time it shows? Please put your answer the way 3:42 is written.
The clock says 3:03
